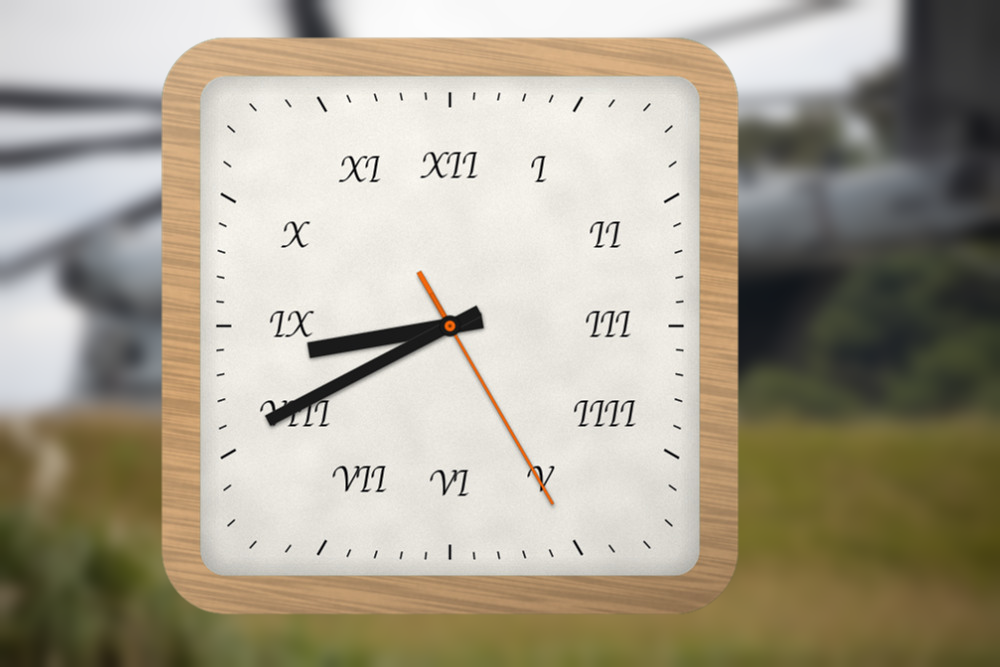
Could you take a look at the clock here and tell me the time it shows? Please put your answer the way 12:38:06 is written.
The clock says 8:40:25
